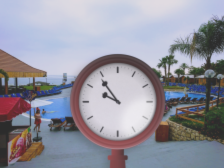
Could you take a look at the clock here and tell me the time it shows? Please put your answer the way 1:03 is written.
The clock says 9:54
